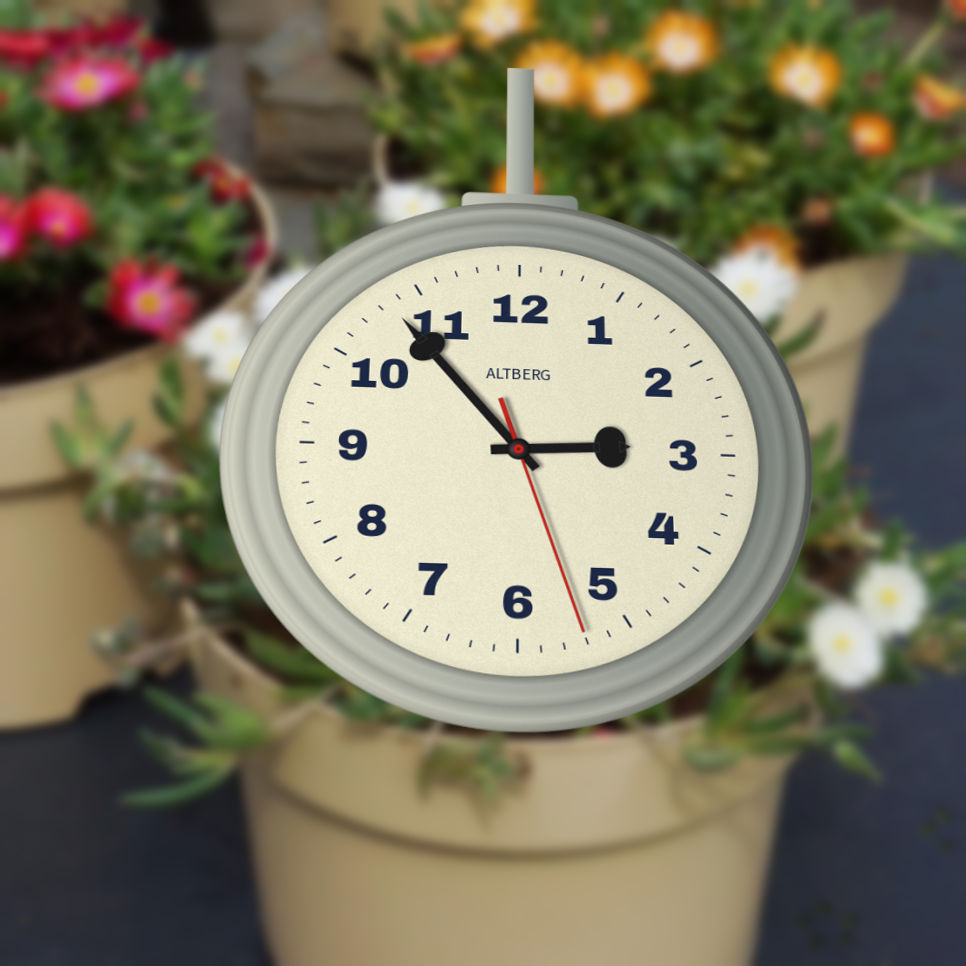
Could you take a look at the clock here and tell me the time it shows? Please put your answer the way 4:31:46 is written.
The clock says 2:53:27
